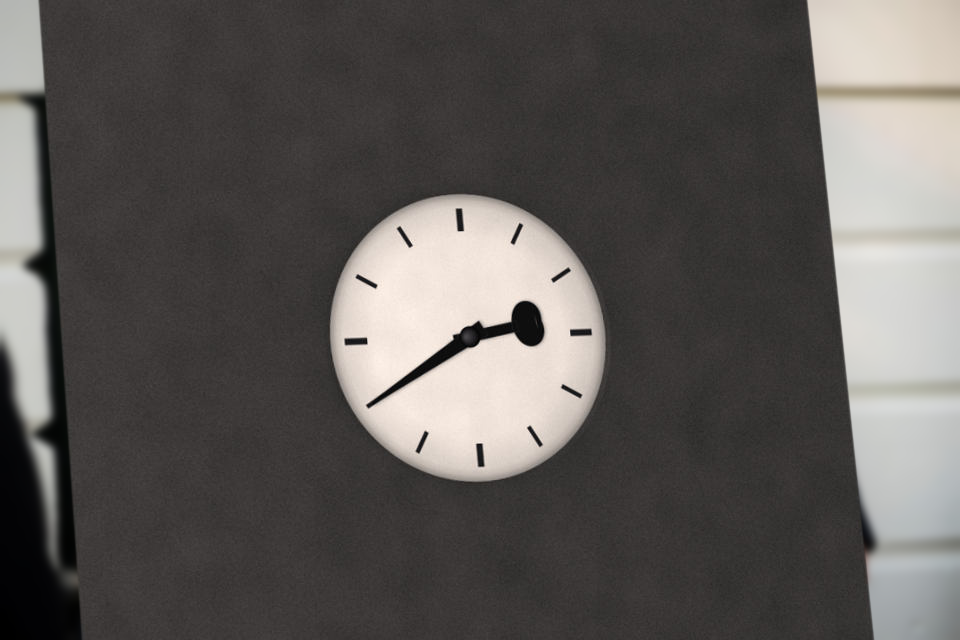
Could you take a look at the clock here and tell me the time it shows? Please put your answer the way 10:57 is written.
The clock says 2:40
